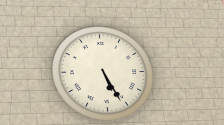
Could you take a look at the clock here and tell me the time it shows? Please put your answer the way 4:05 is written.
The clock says 5:26
